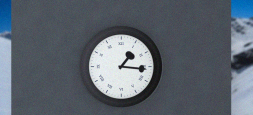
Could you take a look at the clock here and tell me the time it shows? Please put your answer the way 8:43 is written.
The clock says 1:16
